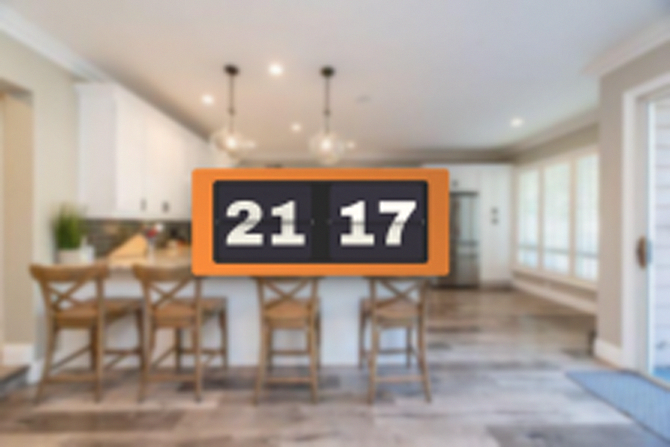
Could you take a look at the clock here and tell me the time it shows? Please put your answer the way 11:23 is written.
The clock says 21:17
